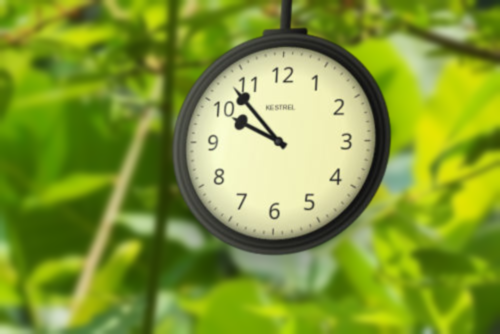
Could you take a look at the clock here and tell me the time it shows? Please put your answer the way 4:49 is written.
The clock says 9:53
